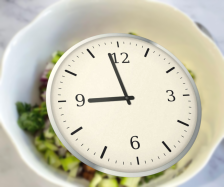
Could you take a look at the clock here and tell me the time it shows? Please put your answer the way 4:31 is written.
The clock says 8:58
